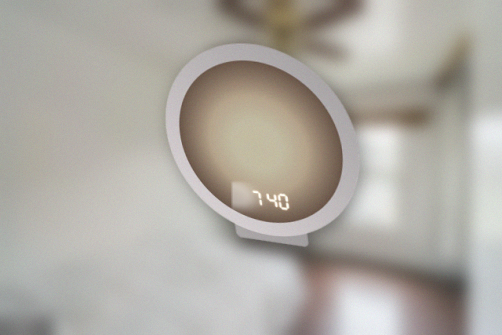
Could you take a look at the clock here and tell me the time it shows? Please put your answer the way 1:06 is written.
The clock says 7:40
